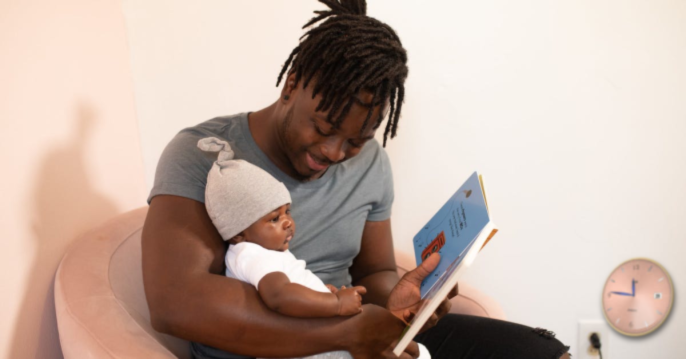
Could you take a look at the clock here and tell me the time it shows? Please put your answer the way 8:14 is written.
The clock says 11:46
